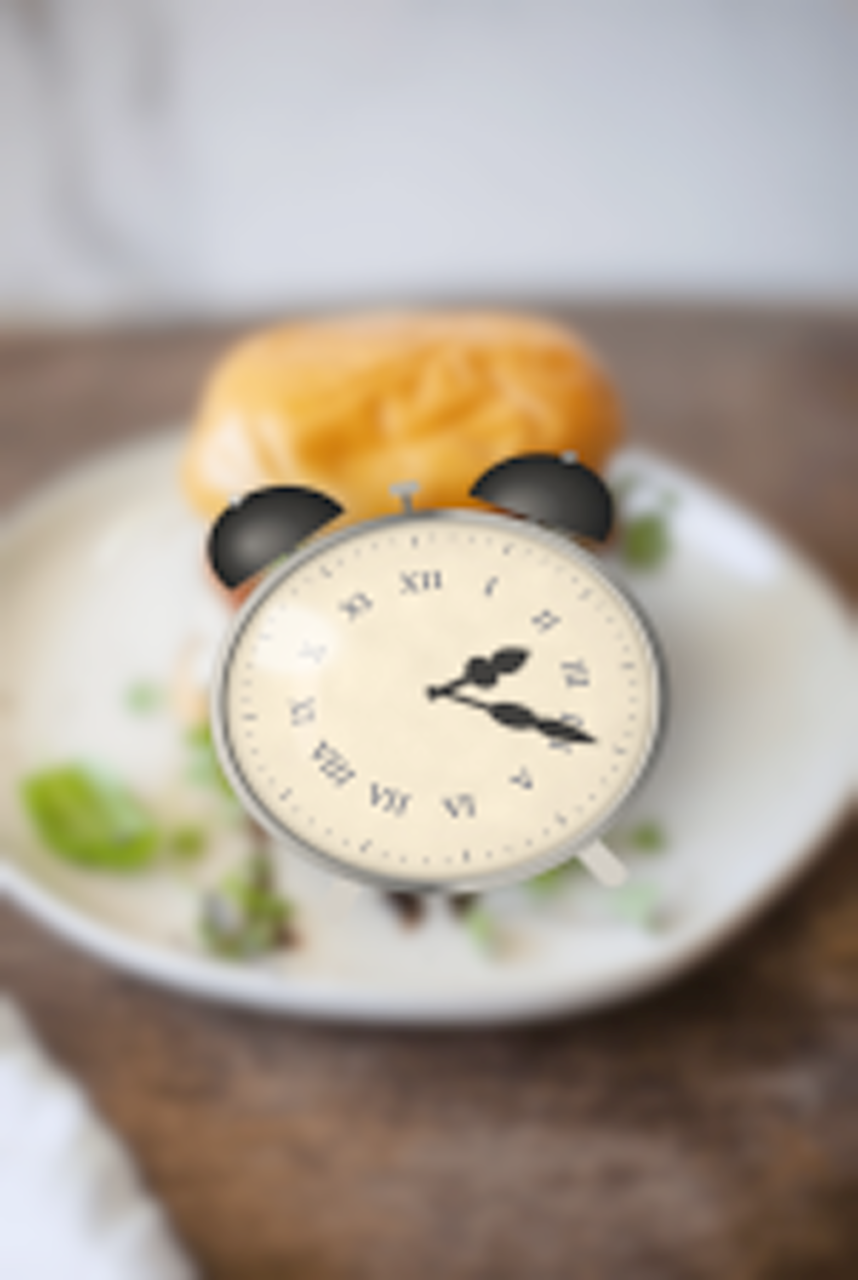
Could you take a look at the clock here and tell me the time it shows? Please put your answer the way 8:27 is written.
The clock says 2:20
